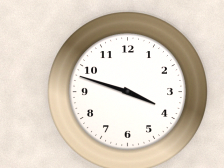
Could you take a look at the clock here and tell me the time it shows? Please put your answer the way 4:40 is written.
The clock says 3:48
